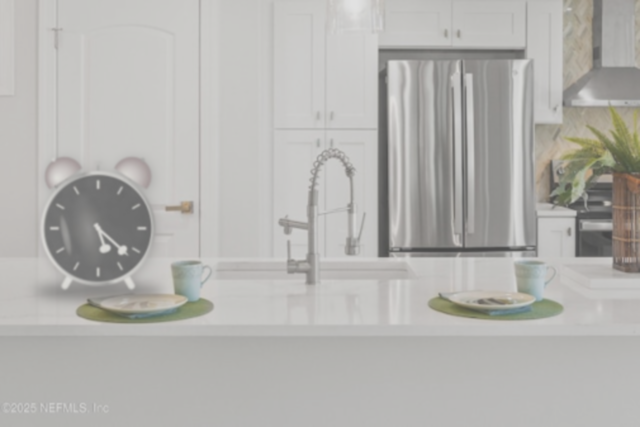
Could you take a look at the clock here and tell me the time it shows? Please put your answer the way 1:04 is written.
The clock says 5:22
